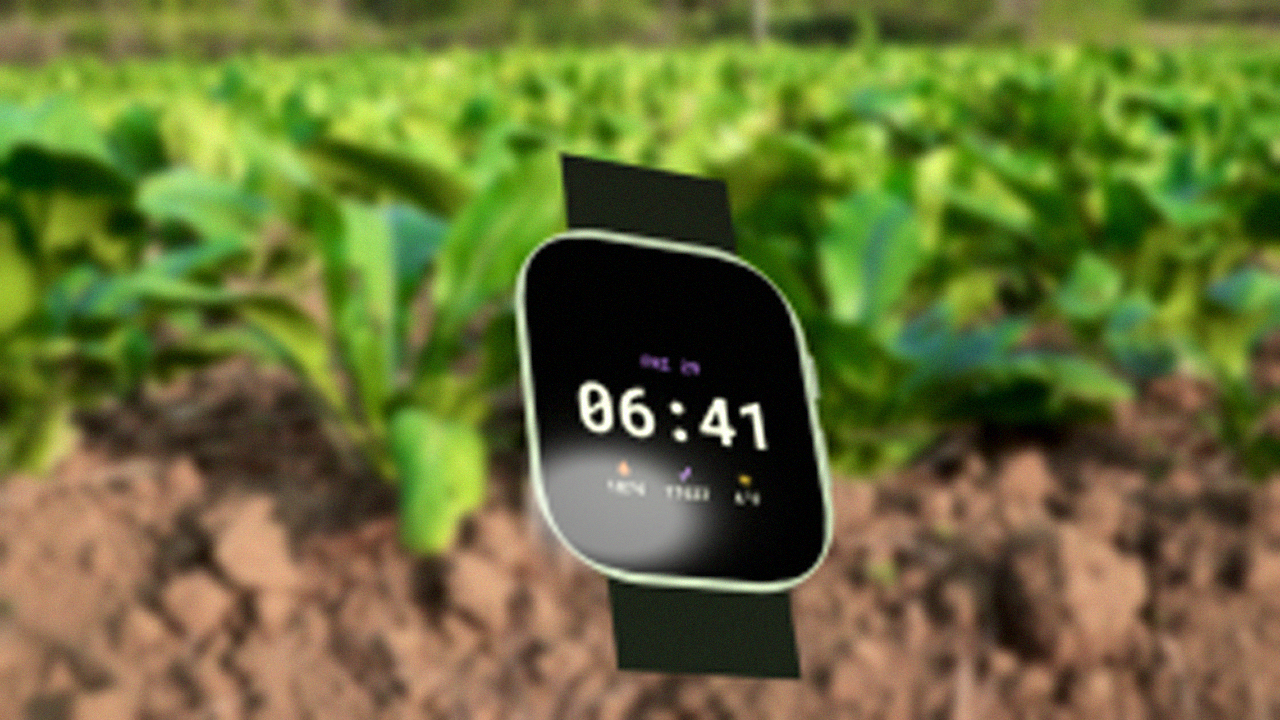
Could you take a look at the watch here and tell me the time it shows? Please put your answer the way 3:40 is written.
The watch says 6:41
